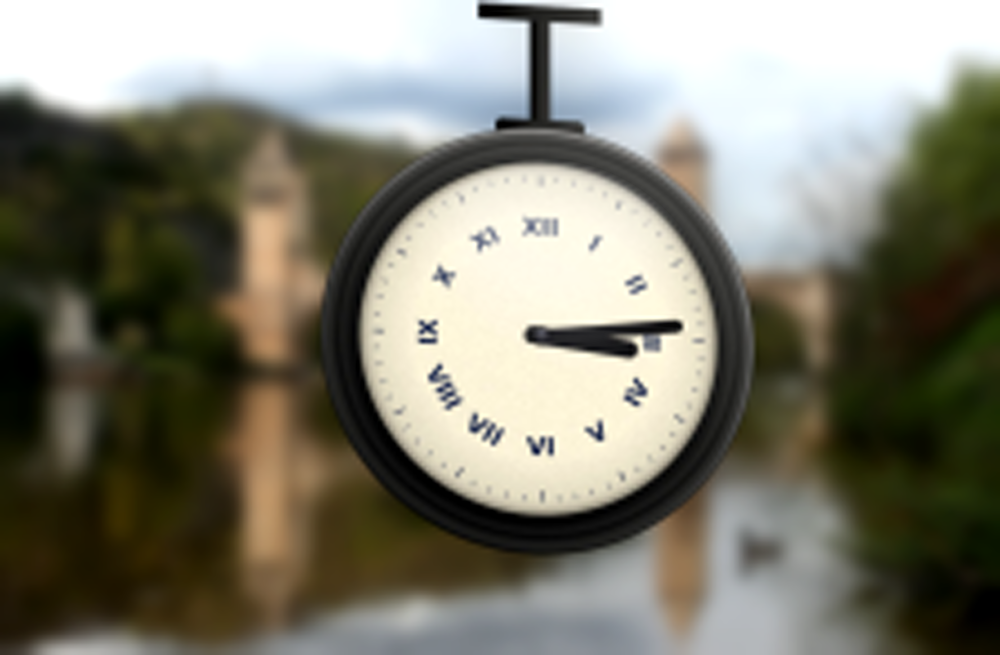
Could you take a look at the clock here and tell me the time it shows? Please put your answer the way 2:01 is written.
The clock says 3:14
